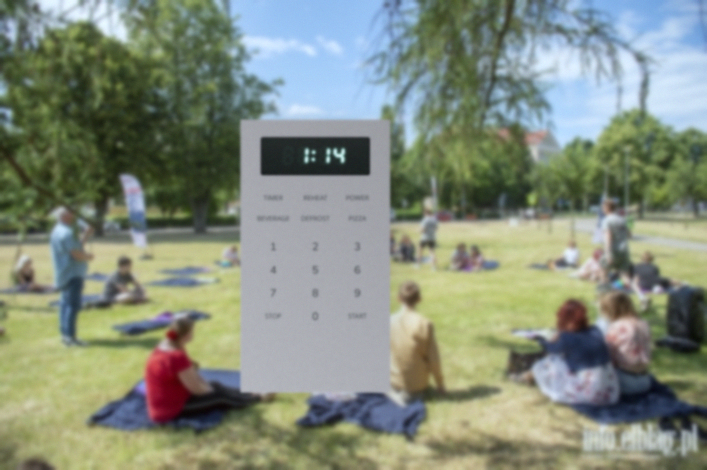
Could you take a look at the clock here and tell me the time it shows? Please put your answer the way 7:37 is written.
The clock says 1:14
